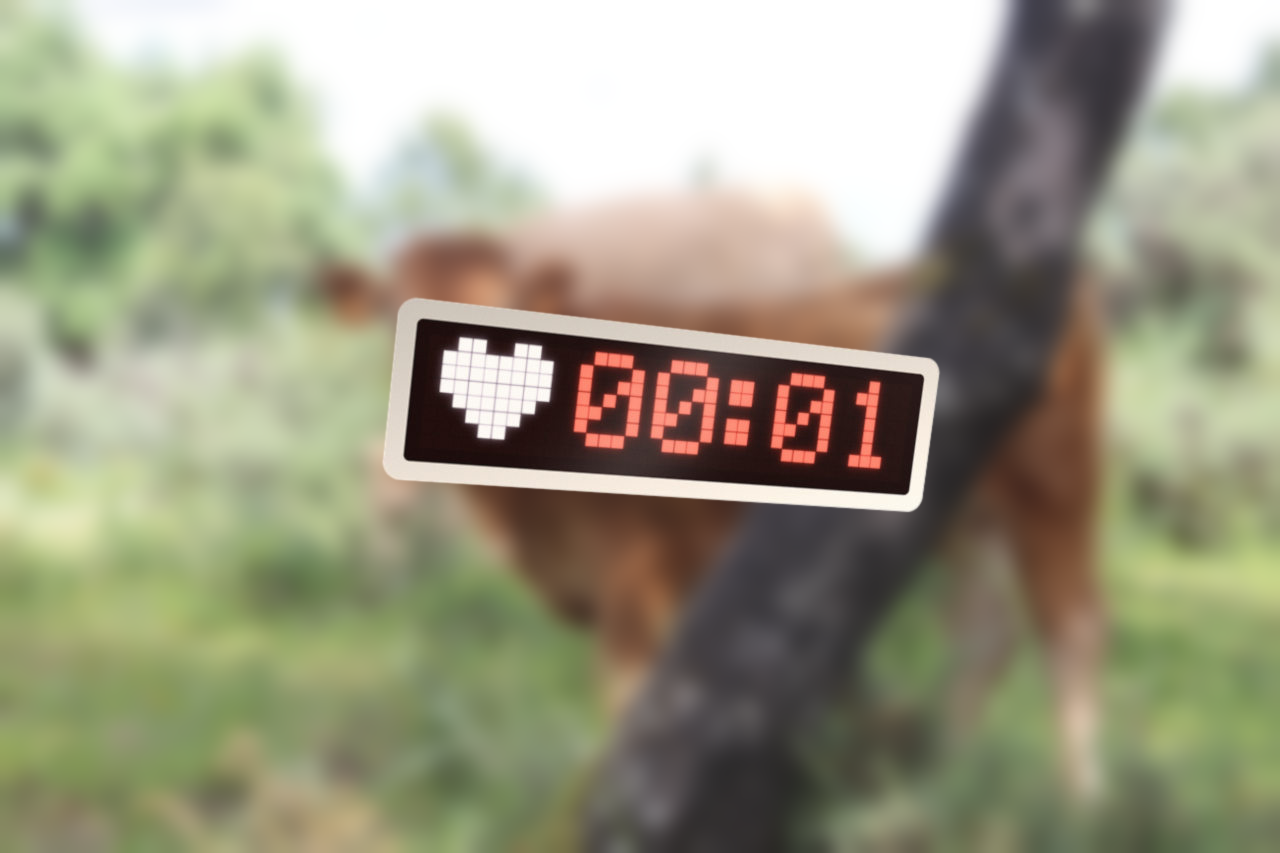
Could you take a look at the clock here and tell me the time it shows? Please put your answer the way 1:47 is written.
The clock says 0:01
